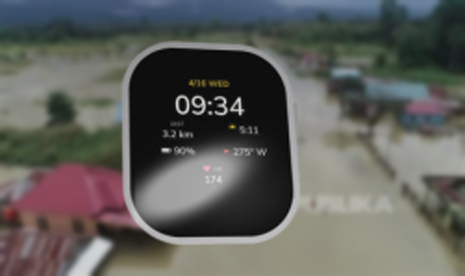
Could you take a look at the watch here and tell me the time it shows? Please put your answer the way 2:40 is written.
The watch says 9:34
